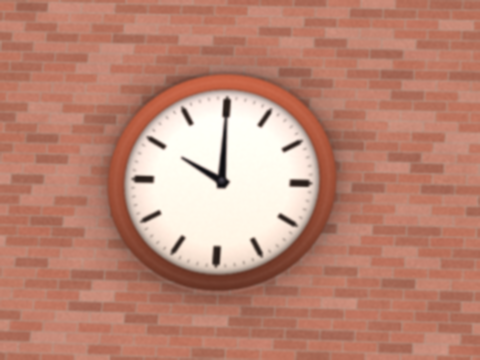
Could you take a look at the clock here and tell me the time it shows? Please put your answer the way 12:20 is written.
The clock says 10:00
